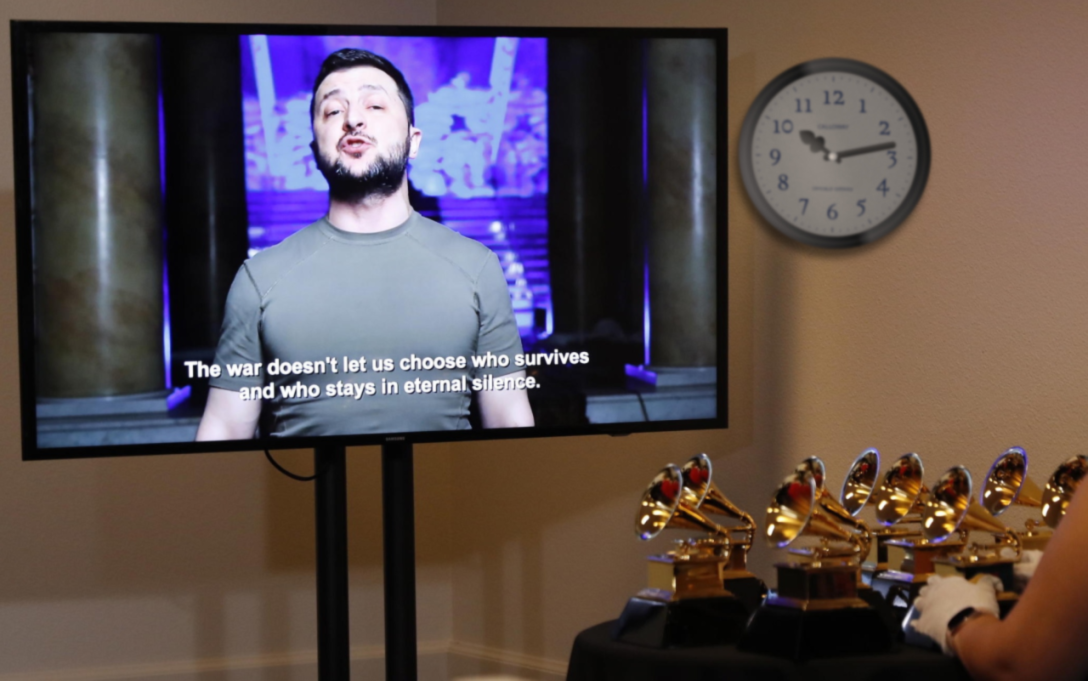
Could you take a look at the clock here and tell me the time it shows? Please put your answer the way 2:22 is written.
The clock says 10:13
